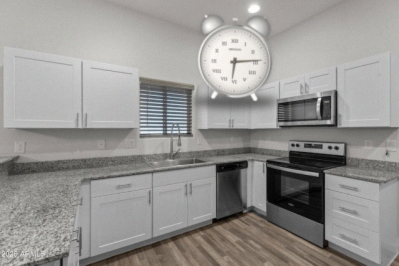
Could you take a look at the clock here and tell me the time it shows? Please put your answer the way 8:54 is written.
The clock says 6:14
